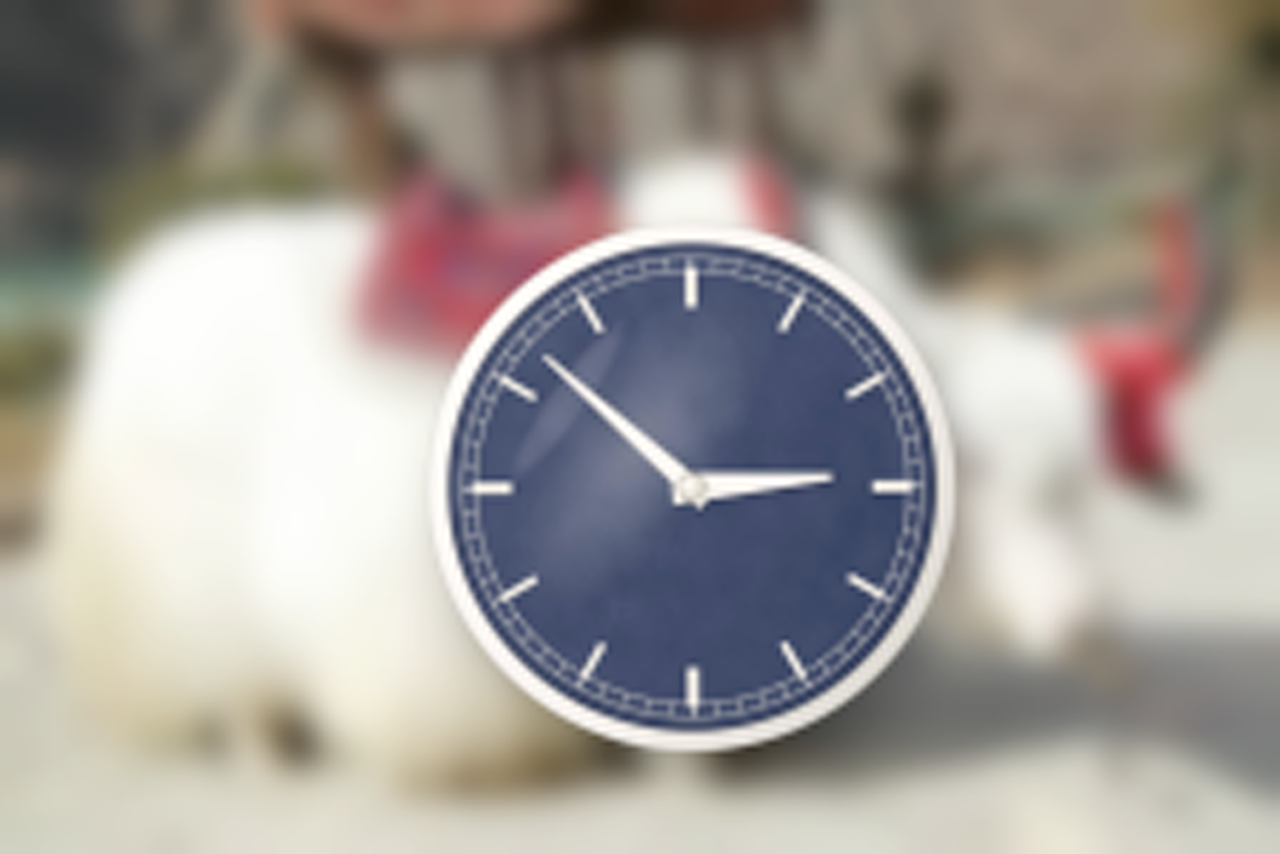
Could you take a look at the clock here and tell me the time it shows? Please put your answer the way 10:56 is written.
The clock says 2:52
